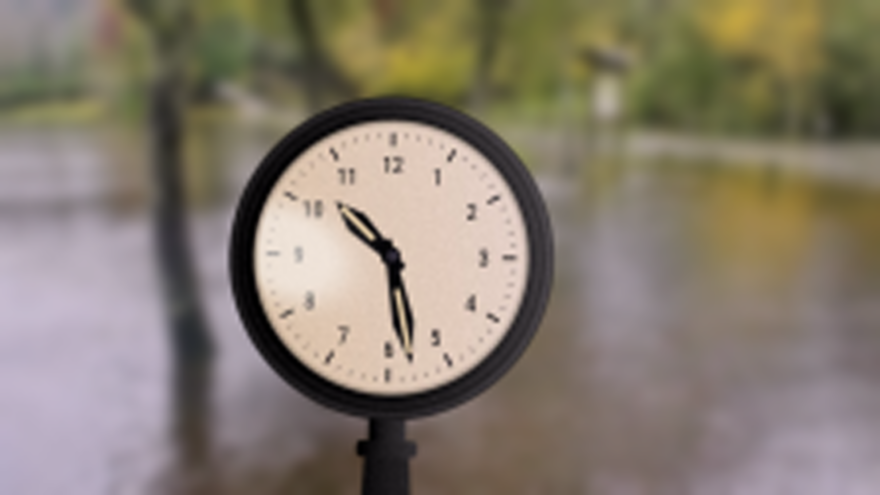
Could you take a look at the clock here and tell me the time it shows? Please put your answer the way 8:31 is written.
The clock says 10:28
